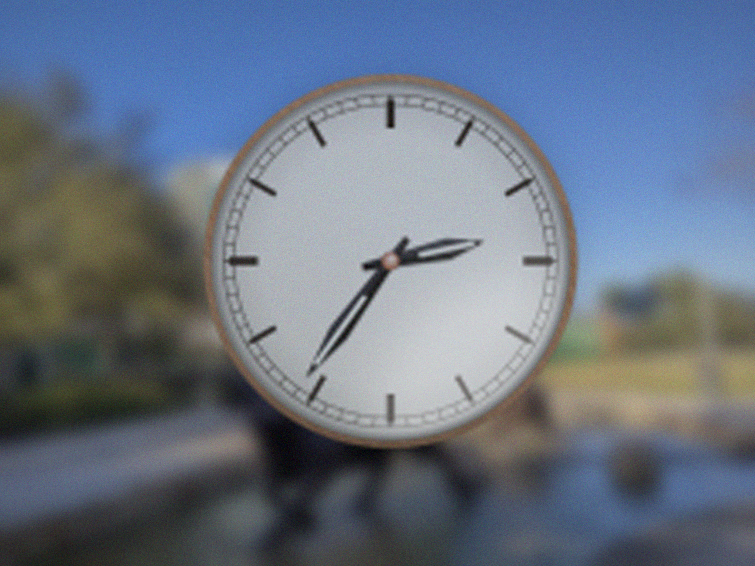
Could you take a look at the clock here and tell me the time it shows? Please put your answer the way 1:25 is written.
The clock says 2:36
